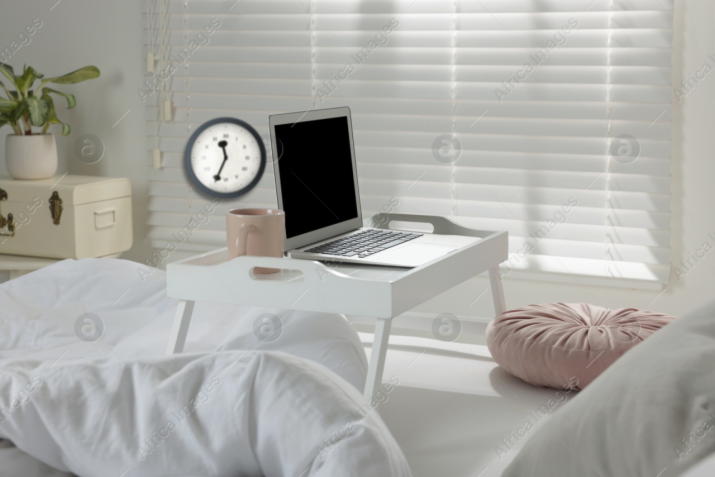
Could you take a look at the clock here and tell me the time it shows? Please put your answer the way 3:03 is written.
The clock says 11:34
